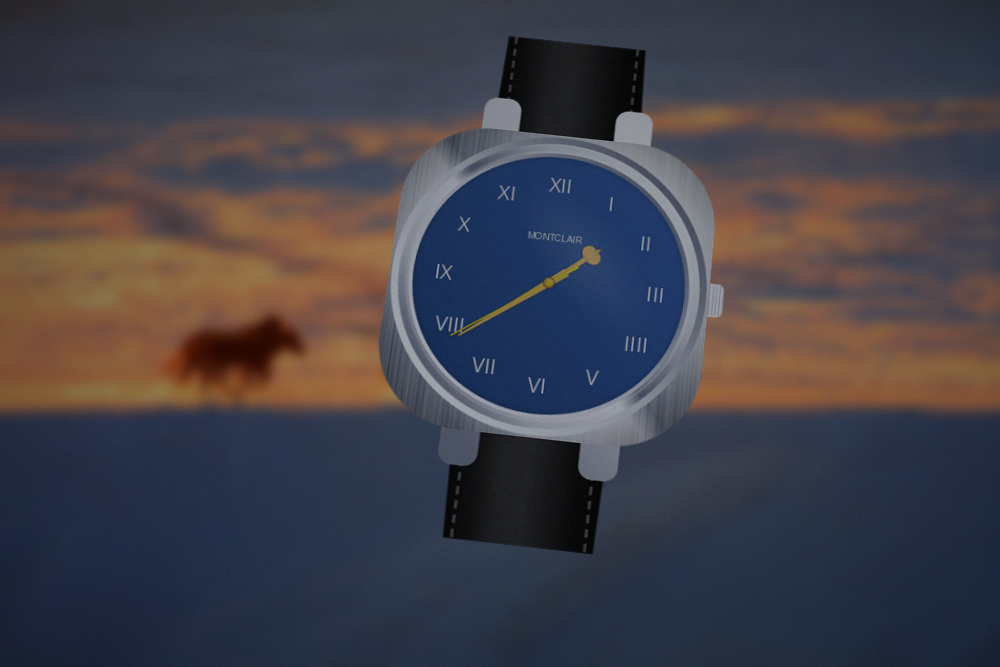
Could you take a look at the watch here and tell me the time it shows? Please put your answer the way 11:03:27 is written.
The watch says 1:38:39
